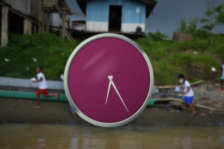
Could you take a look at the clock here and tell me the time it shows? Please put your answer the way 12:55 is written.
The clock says 6:25
